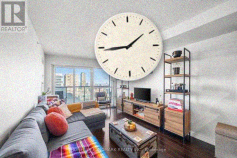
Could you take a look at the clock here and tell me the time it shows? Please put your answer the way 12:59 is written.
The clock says 1:44
